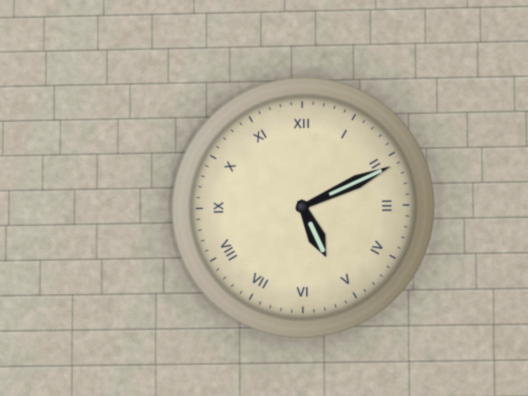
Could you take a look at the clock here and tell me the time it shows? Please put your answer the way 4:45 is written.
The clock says 5:11
